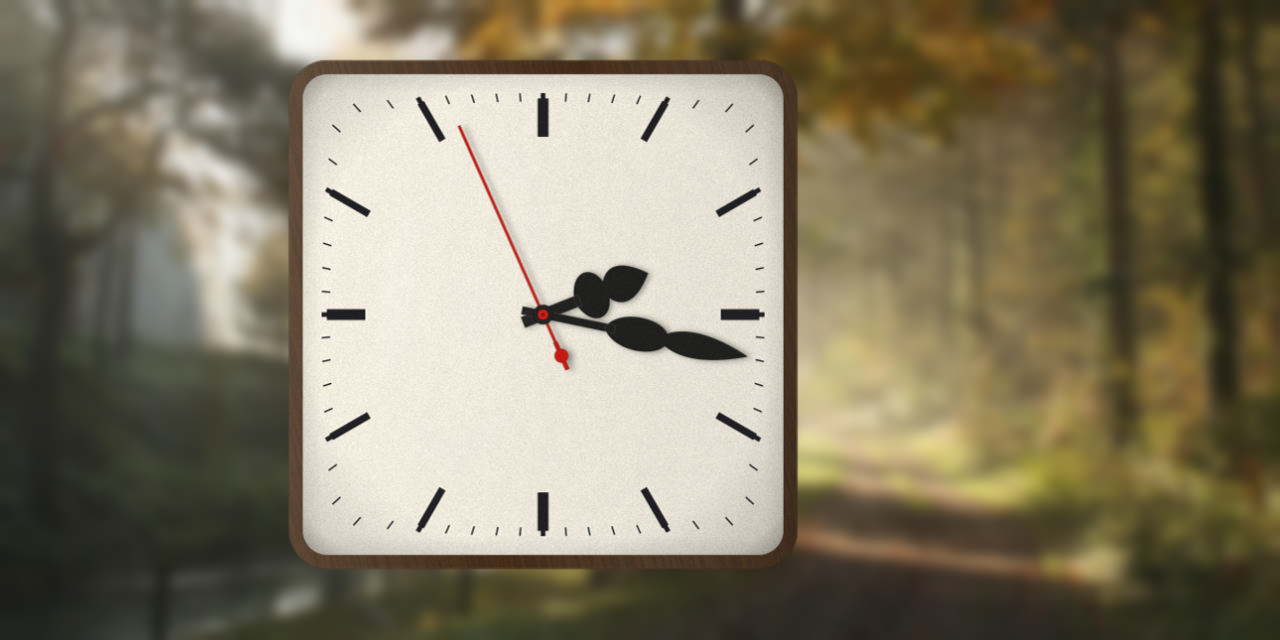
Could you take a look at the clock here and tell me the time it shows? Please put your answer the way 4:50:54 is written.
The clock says 2:16:56
